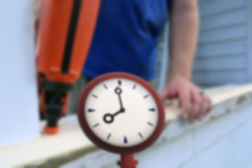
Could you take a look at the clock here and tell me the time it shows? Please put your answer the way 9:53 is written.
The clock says 7:59
